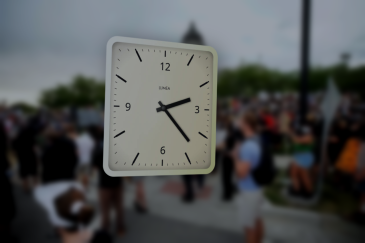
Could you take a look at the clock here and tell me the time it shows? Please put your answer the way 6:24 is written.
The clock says 2:23
